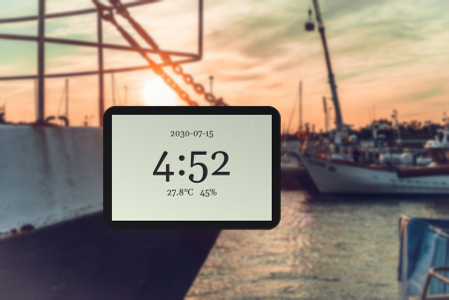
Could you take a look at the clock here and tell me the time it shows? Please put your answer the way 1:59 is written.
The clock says 4:52
